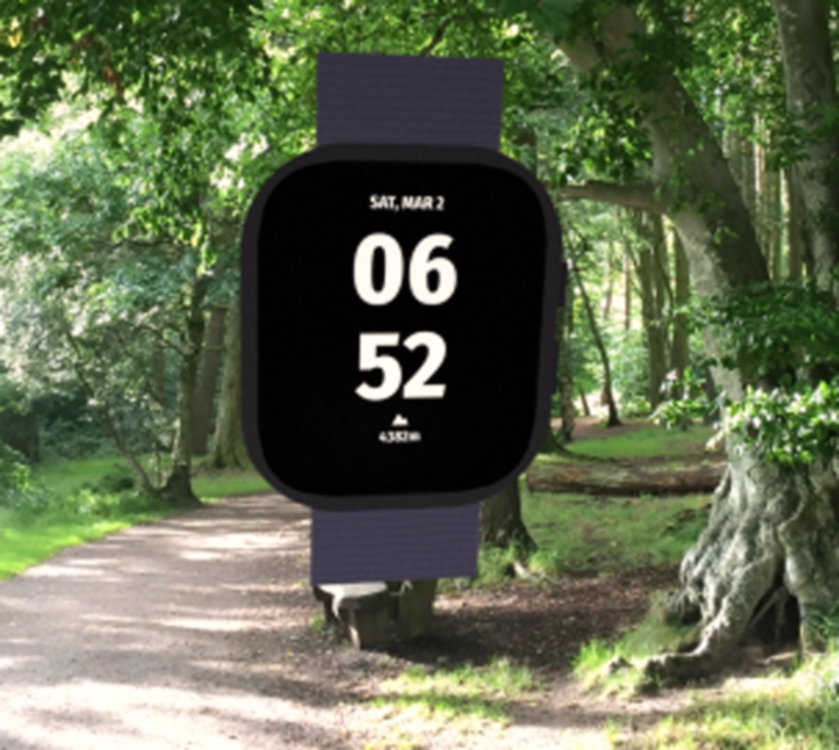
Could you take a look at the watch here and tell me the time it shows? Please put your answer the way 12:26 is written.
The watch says 6:52
